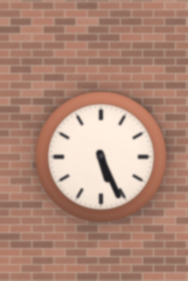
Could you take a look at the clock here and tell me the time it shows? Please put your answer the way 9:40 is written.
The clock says 5:26
